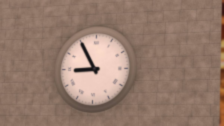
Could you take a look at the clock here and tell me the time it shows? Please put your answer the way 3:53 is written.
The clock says 8:55
